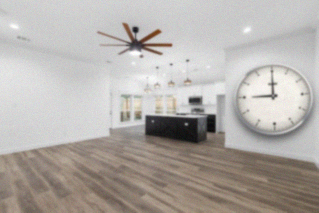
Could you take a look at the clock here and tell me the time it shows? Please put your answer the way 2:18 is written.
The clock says 9:00
